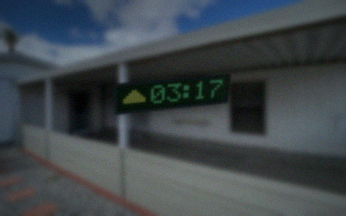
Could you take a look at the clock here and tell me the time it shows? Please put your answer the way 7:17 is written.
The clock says 3:17
